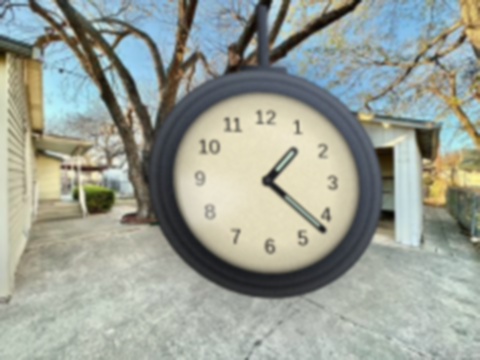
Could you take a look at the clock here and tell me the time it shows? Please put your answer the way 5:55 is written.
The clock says 1:22
